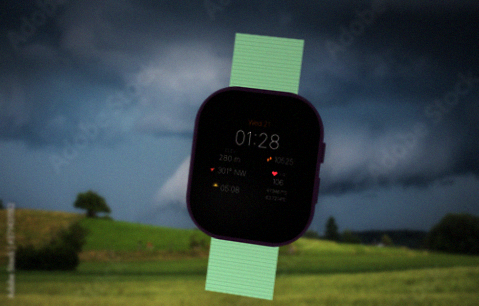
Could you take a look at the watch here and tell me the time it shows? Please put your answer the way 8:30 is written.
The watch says 1:28
